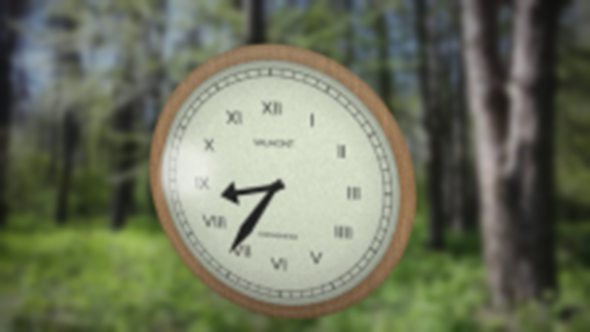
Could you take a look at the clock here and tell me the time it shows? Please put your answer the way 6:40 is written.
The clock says 8:36
